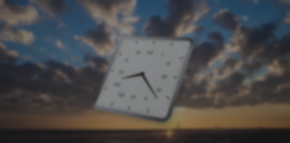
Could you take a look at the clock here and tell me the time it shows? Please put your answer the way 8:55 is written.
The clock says 8:22
